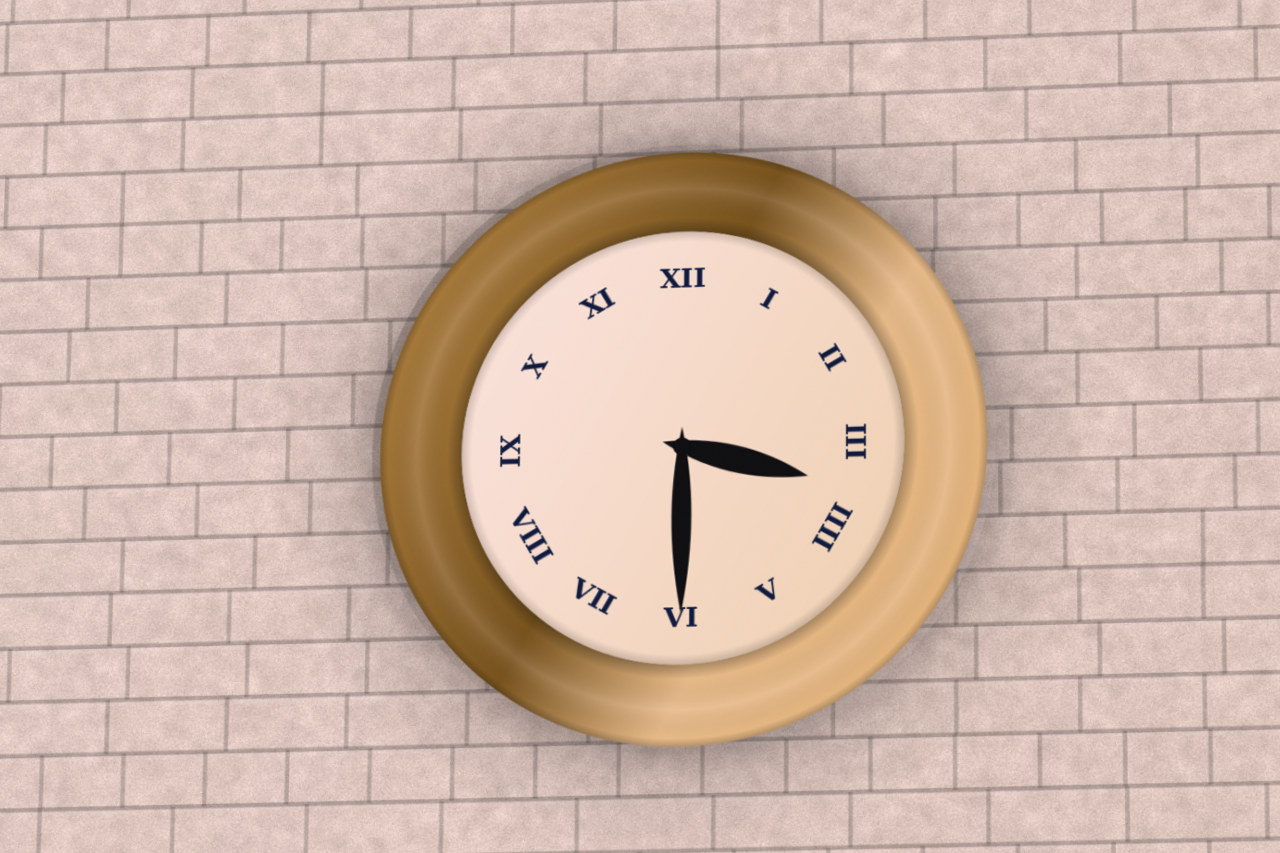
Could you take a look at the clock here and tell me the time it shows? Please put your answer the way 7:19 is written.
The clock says 3:30
